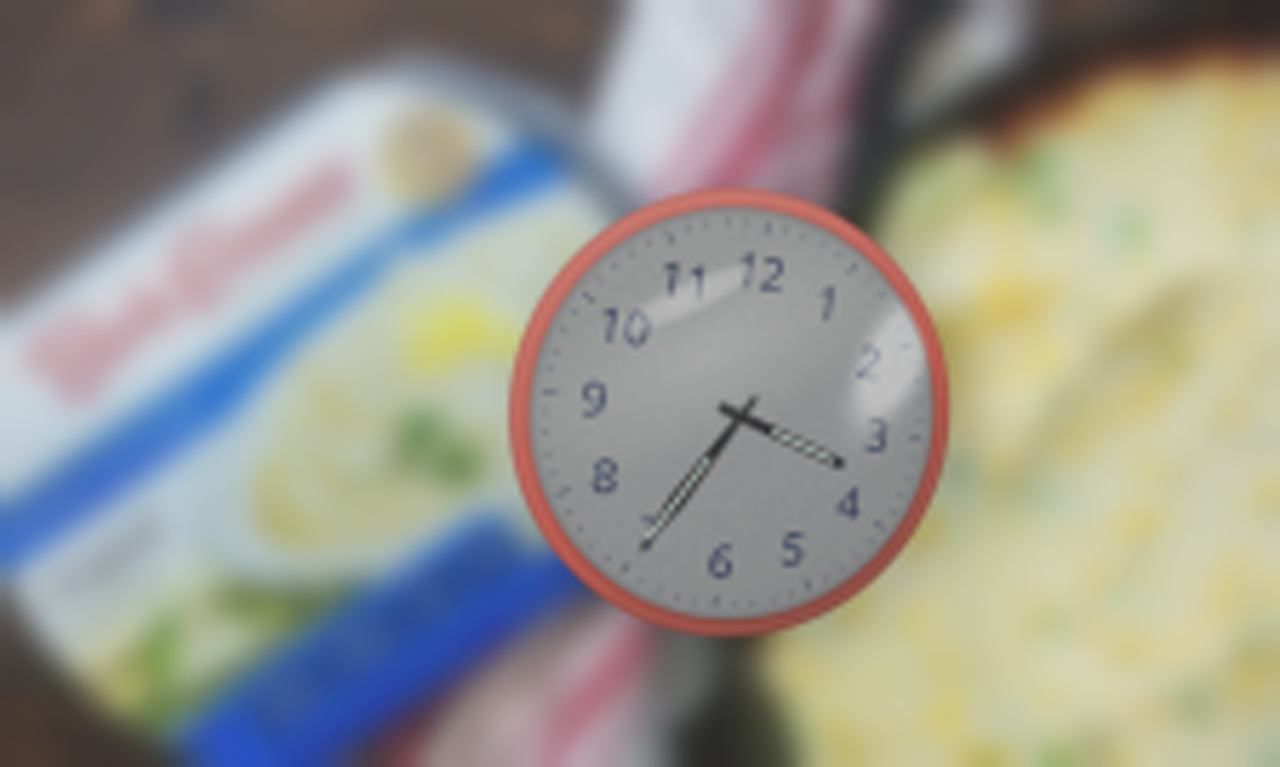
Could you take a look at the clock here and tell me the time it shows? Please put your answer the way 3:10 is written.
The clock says 3:35
